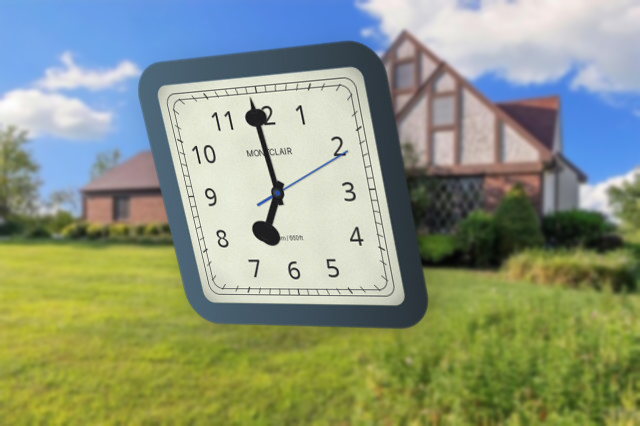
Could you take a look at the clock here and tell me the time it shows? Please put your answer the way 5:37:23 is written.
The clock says 6:59:11
